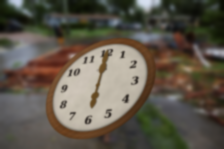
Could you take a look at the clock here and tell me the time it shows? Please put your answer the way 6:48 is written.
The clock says 6:00
